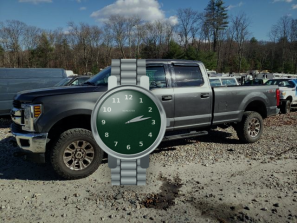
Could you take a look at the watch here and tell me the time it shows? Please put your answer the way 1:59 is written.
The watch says 2:13
